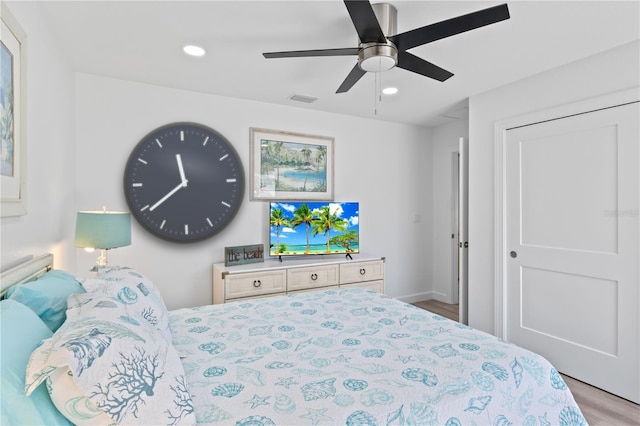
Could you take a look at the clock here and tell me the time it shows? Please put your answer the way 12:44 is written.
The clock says 11:39
